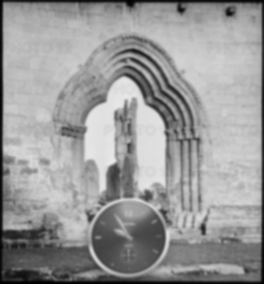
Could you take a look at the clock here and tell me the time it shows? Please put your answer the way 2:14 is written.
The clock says 9:55
